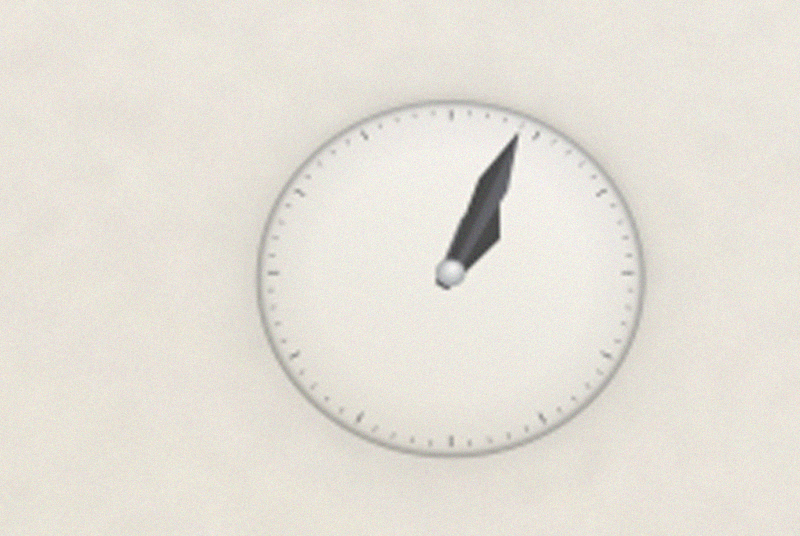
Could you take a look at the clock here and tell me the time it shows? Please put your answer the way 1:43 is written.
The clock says 1:04
